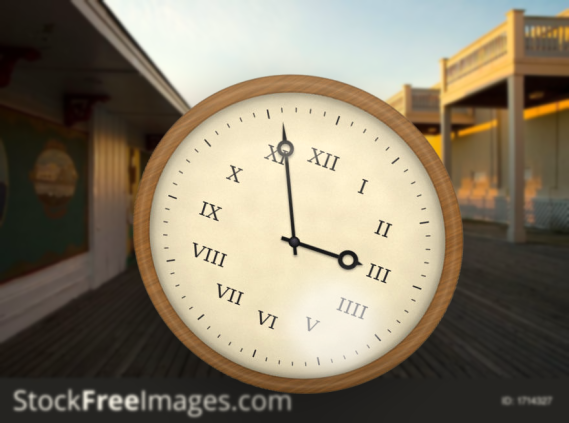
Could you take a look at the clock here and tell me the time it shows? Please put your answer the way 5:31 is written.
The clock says 2:56
